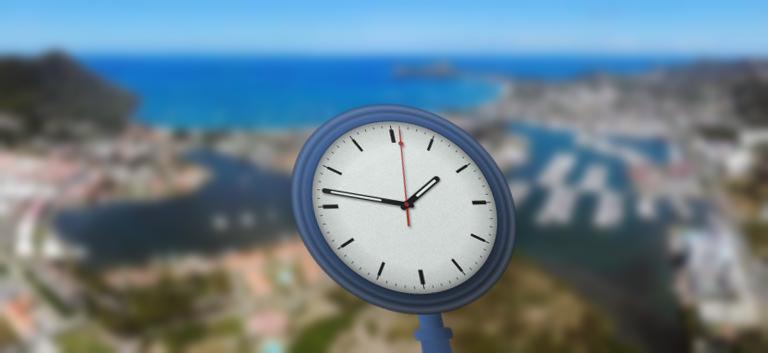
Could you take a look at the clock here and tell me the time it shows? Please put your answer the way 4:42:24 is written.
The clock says 1:47:01
